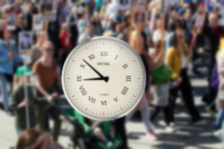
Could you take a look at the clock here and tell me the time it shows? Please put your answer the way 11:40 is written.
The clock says 8:52
